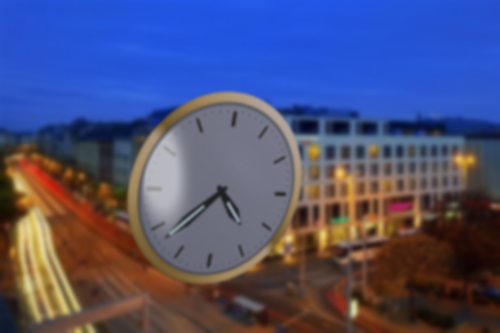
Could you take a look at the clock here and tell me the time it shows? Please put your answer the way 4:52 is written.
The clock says 4:38
